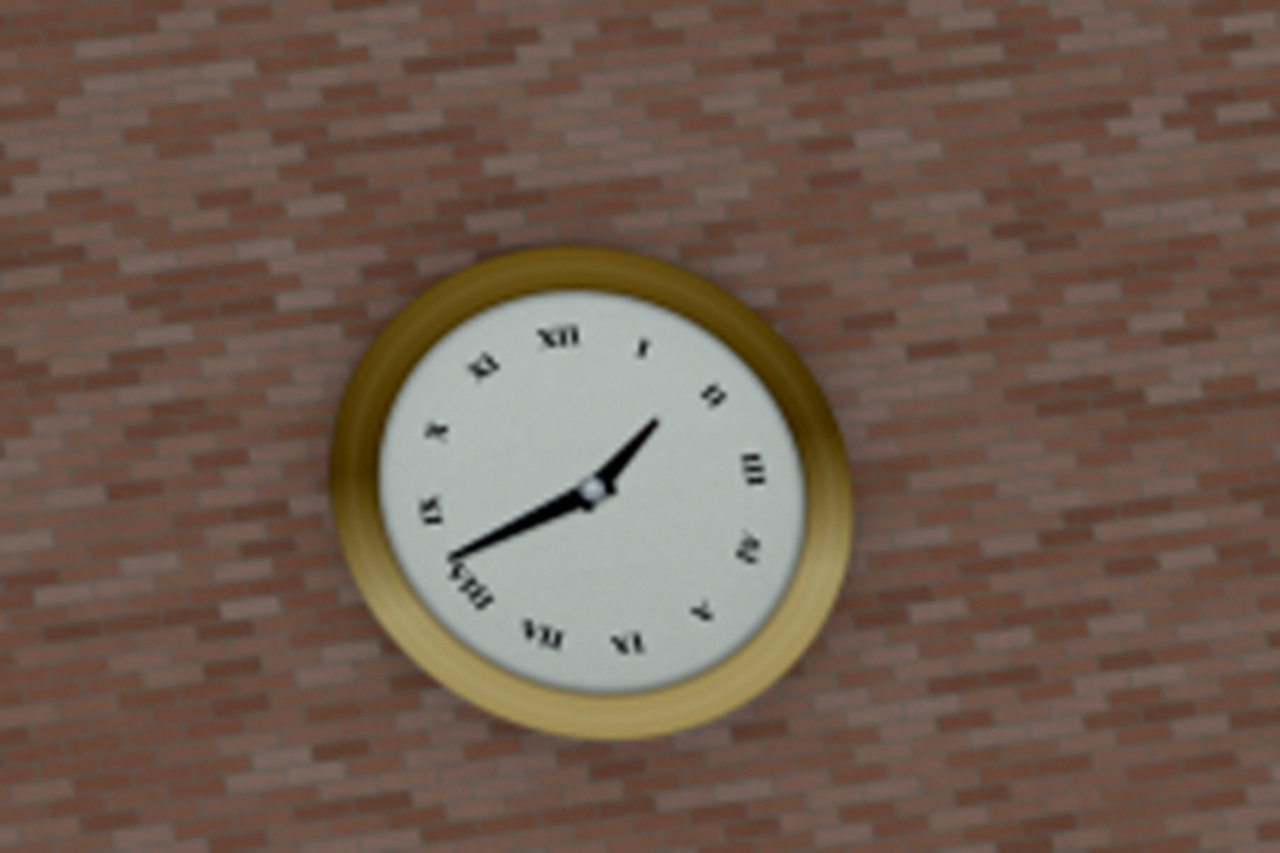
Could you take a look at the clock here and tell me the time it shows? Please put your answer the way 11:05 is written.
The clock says 1:42
